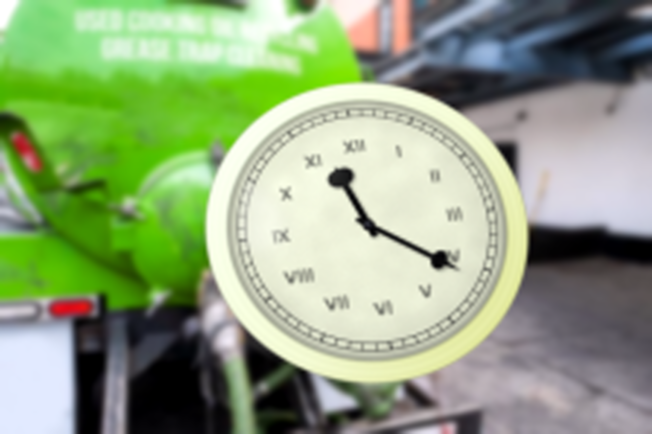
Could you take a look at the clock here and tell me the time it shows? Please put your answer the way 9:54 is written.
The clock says 11:21
